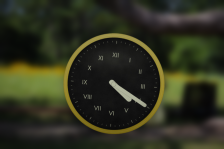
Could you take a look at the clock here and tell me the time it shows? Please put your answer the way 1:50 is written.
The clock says 4:20
